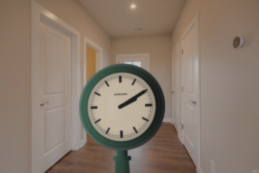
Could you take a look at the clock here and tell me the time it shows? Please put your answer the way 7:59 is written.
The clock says 2:10
